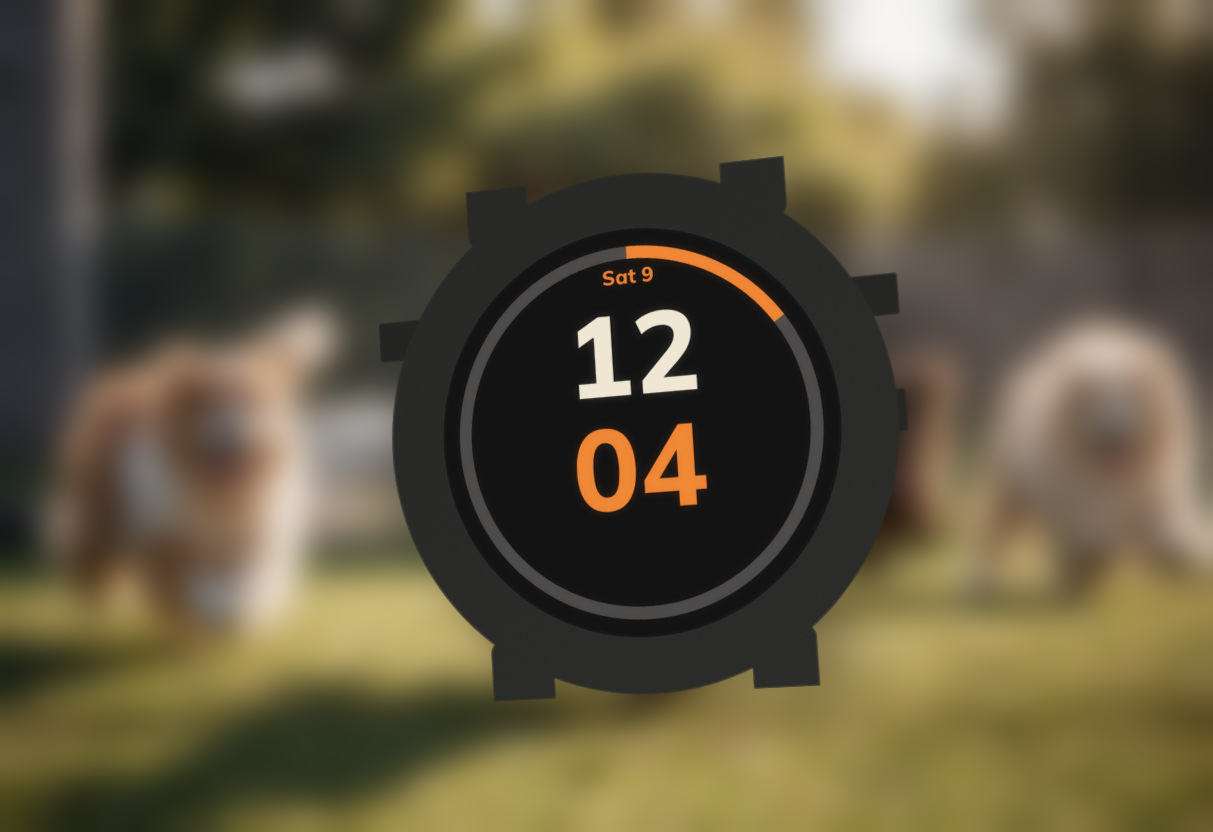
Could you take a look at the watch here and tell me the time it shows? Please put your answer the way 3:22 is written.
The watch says 12:04
